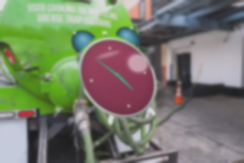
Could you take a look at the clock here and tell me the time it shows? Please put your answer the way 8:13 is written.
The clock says 4:53
